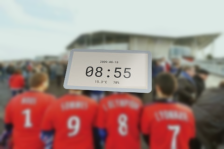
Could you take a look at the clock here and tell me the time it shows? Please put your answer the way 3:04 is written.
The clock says 8:55
